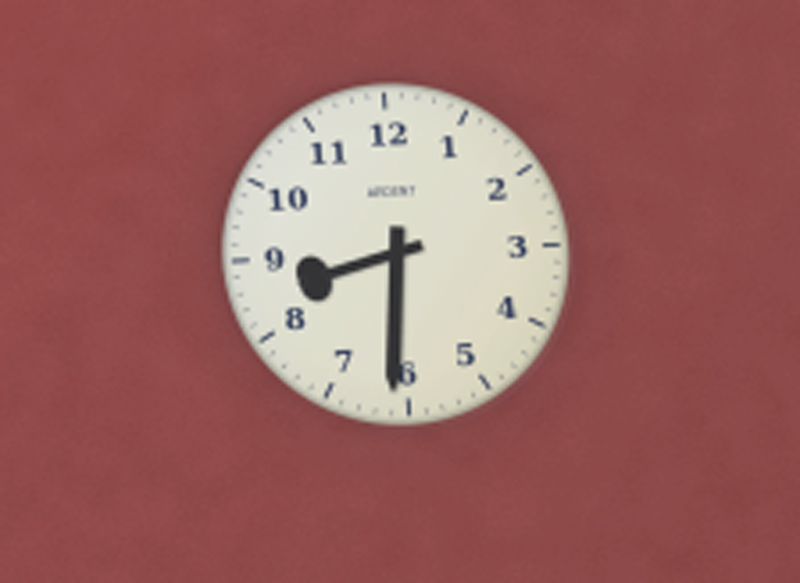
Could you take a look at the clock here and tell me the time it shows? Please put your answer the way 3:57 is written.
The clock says 8:31
